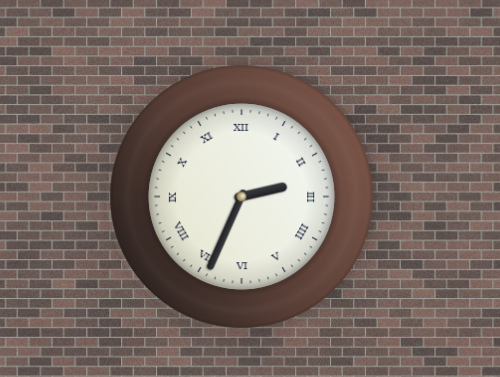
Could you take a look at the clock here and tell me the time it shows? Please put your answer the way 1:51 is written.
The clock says 2:34
